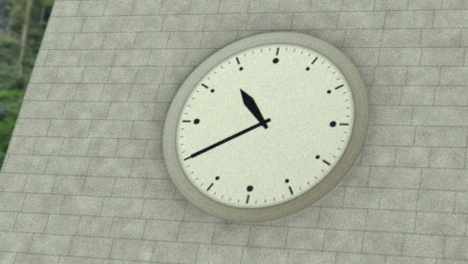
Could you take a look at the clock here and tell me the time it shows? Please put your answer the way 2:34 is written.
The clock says 10:40
